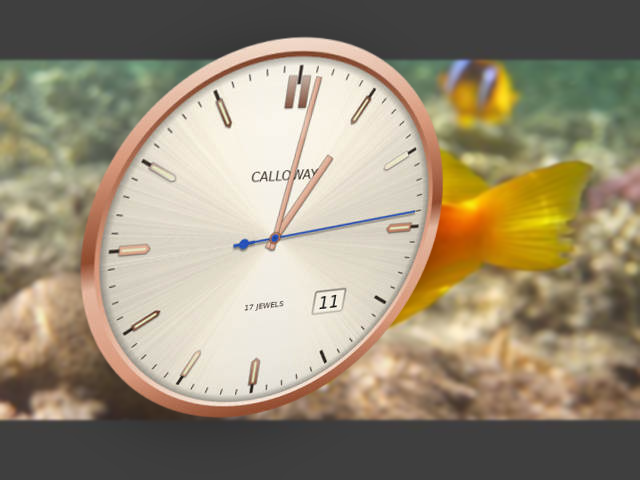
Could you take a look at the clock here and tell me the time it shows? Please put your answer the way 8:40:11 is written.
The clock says 1:01:14
